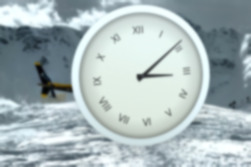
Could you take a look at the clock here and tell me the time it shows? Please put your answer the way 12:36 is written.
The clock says 3:09
